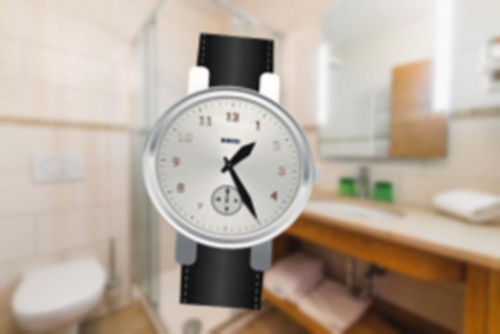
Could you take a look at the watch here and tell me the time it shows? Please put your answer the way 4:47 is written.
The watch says 1:25
